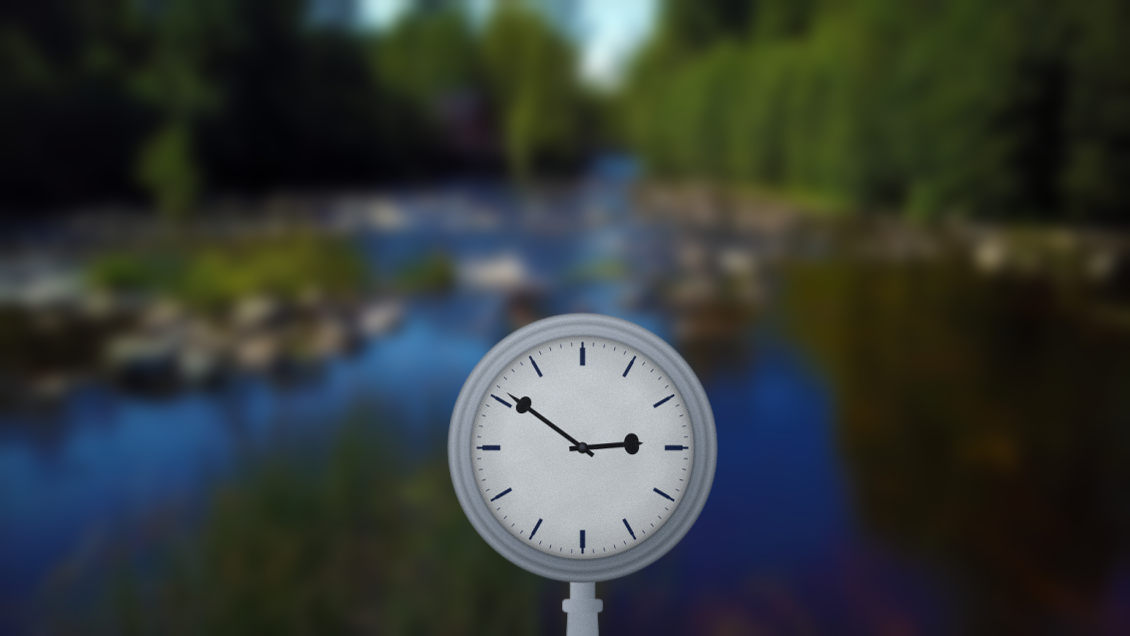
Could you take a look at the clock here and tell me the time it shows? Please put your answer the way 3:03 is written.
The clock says 2:51
